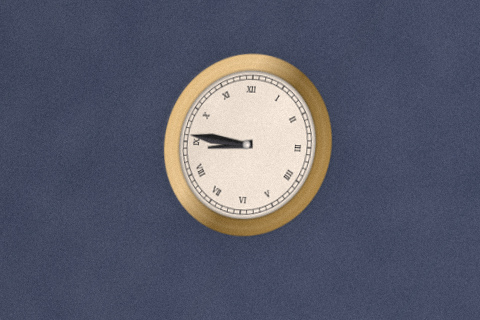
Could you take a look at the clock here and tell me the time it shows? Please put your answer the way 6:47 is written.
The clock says 8:46
